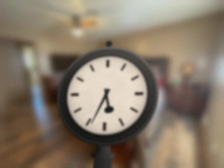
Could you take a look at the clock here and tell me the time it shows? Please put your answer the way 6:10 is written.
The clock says 5:34
